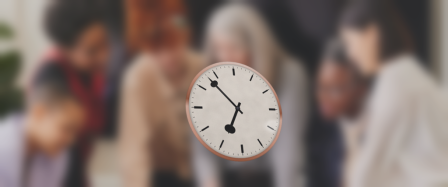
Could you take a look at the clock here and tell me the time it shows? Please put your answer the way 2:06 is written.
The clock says 6:53
